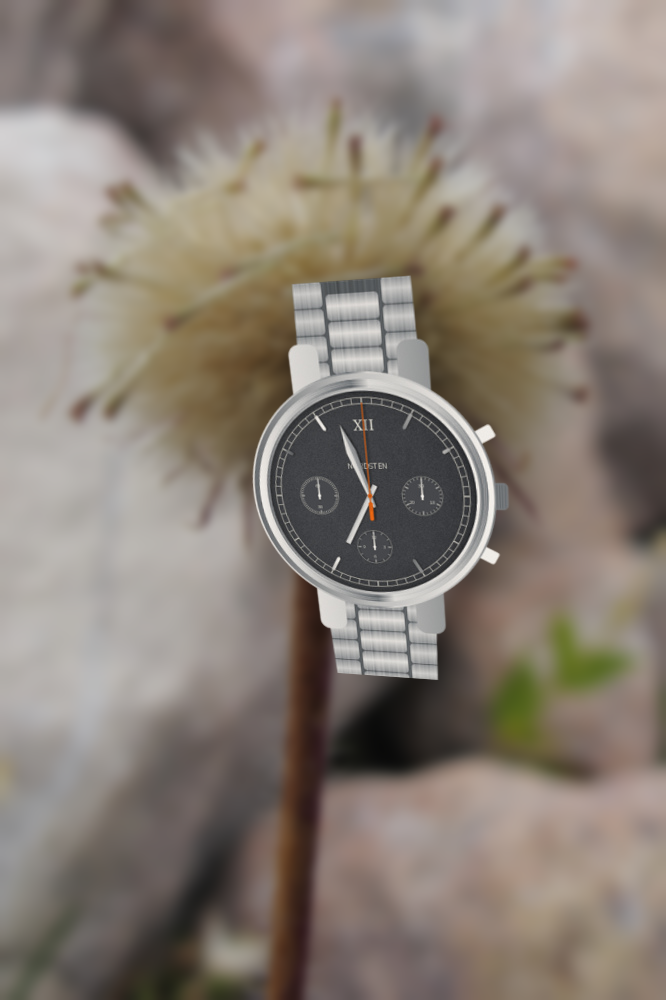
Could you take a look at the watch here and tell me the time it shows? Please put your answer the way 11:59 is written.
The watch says 6:57
